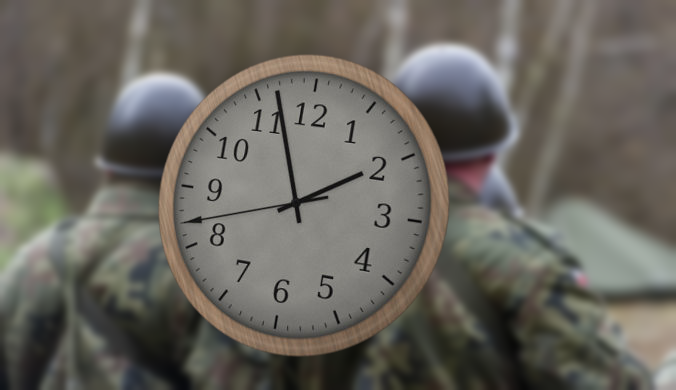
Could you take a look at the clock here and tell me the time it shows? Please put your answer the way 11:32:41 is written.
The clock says 1:56:42
